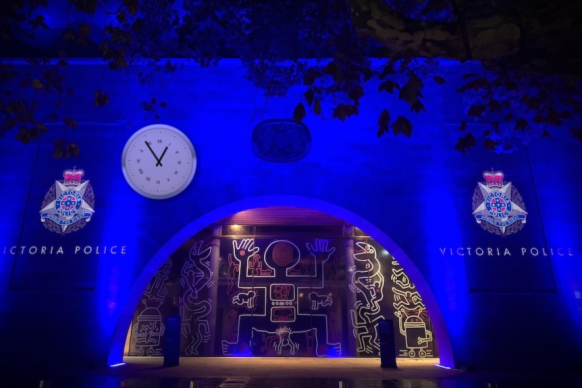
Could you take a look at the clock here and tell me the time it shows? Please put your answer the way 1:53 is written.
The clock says 12:54
